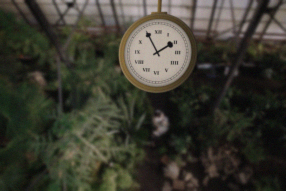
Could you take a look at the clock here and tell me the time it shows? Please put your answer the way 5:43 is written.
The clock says 1:55
